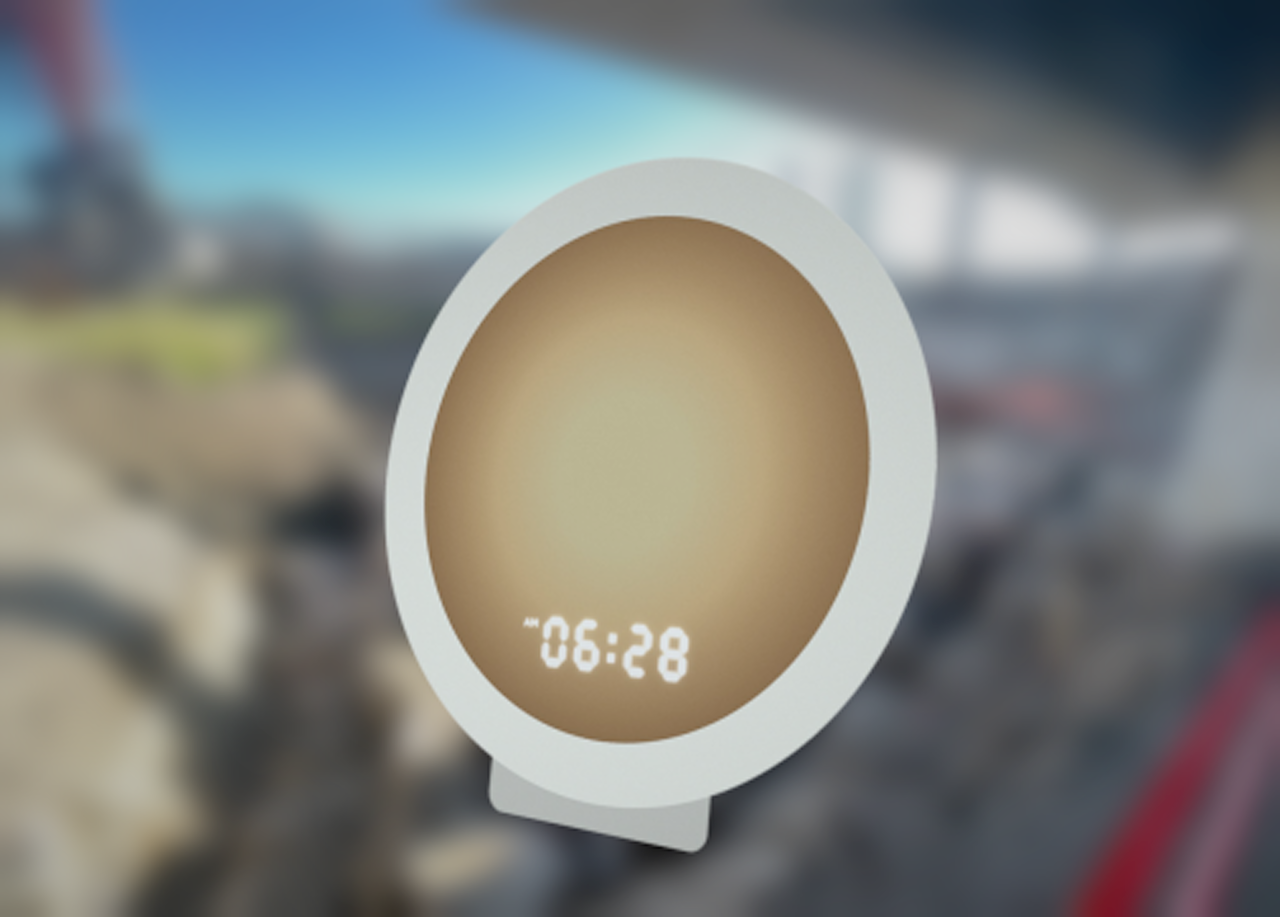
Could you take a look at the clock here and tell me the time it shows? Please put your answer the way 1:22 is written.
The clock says 6:28
